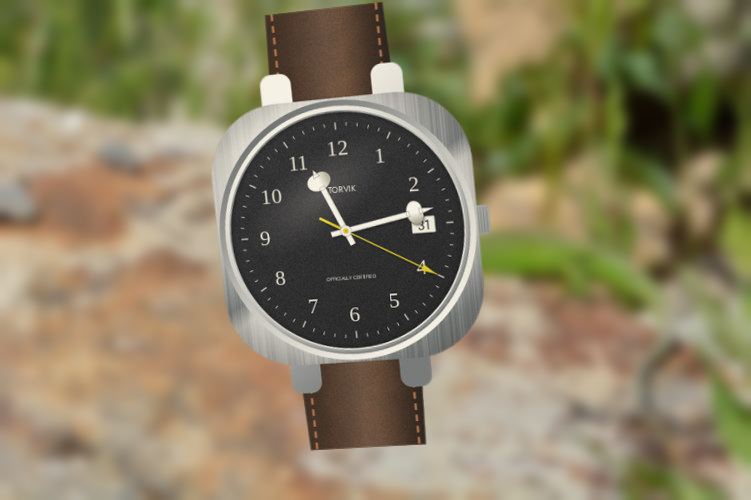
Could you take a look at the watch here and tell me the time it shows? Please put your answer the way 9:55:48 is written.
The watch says 11:13:20
